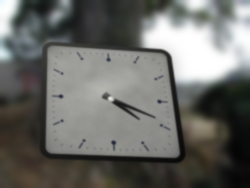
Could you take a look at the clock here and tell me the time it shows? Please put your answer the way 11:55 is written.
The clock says 4:19
